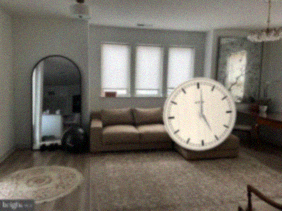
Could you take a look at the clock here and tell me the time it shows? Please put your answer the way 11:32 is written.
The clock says 5:01
